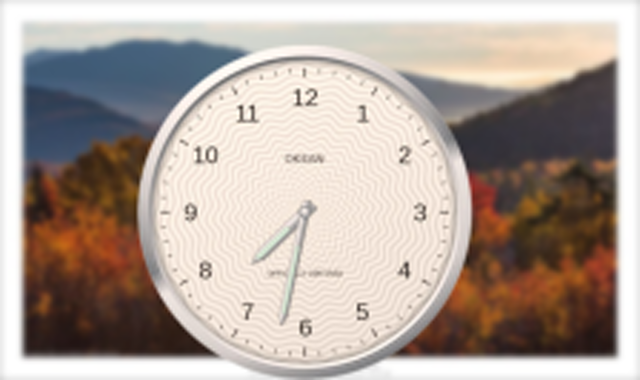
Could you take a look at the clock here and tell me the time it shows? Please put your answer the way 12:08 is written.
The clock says 7:32
